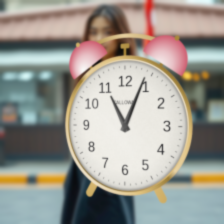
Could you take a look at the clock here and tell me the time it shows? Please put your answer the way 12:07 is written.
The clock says 11:04
